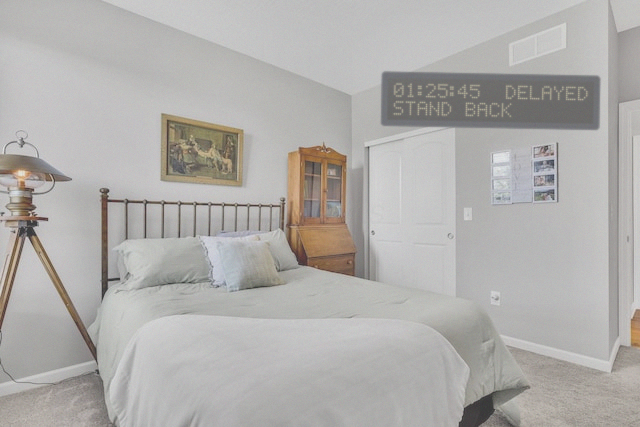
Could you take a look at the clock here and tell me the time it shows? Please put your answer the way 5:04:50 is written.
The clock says 1:25:45
